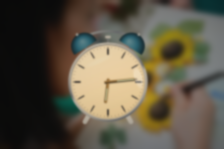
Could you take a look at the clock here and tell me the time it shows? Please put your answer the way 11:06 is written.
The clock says 6:14
